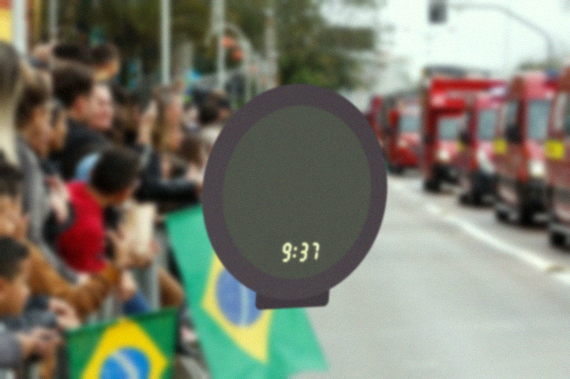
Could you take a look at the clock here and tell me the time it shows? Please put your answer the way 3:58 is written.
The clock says 9:37
